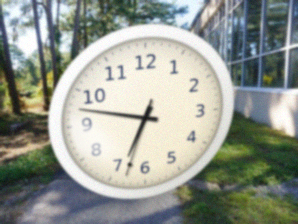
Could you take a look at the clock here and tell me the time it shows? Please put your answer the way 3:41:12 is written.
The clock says 6:47:33
